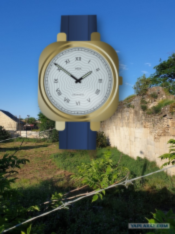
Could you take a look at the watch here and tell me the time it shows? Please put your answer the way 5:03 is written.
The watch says 1:51
